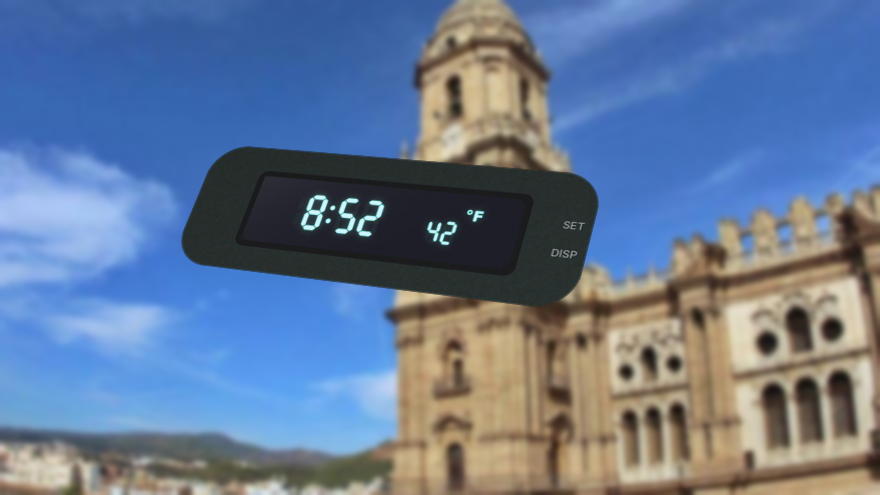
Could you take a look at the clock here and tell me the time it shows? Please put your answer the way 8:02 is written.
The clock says 8:52
